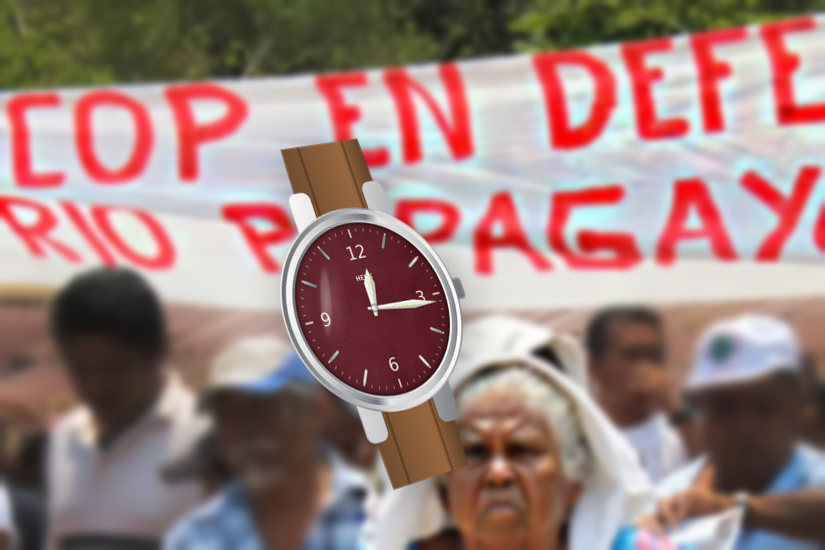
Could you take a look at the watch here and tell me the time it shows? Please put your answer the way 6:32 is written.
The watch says 12:16
